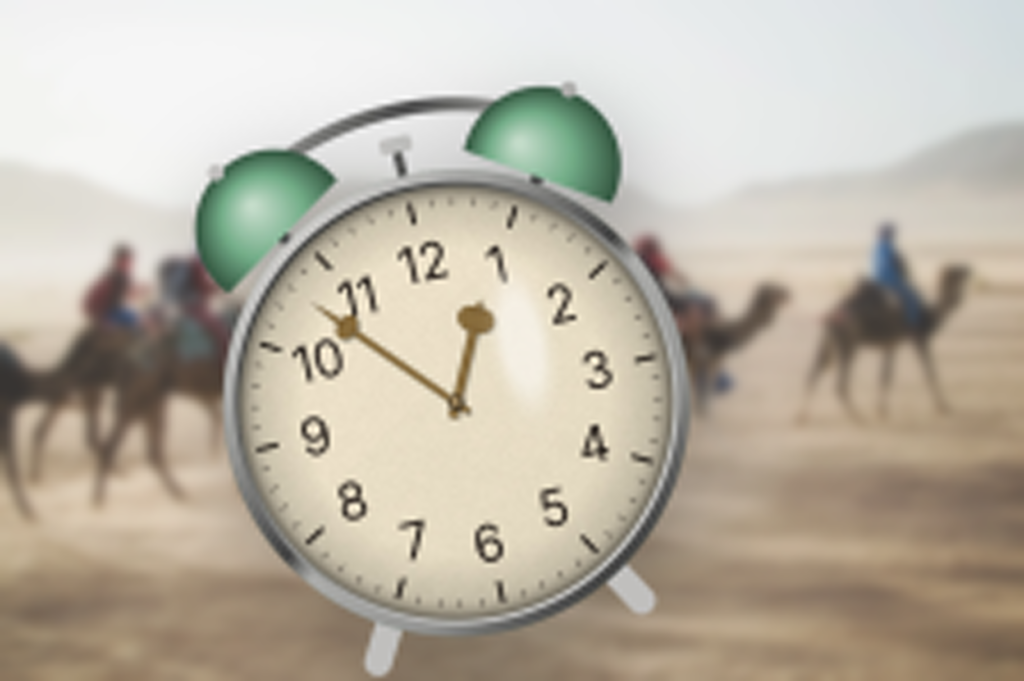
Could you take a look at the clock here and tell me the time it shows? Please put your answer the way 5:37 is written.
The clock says 12:53
